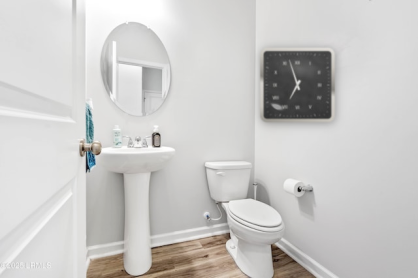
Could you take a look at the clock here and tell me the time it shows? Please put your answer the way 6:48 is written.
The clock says 6:57
